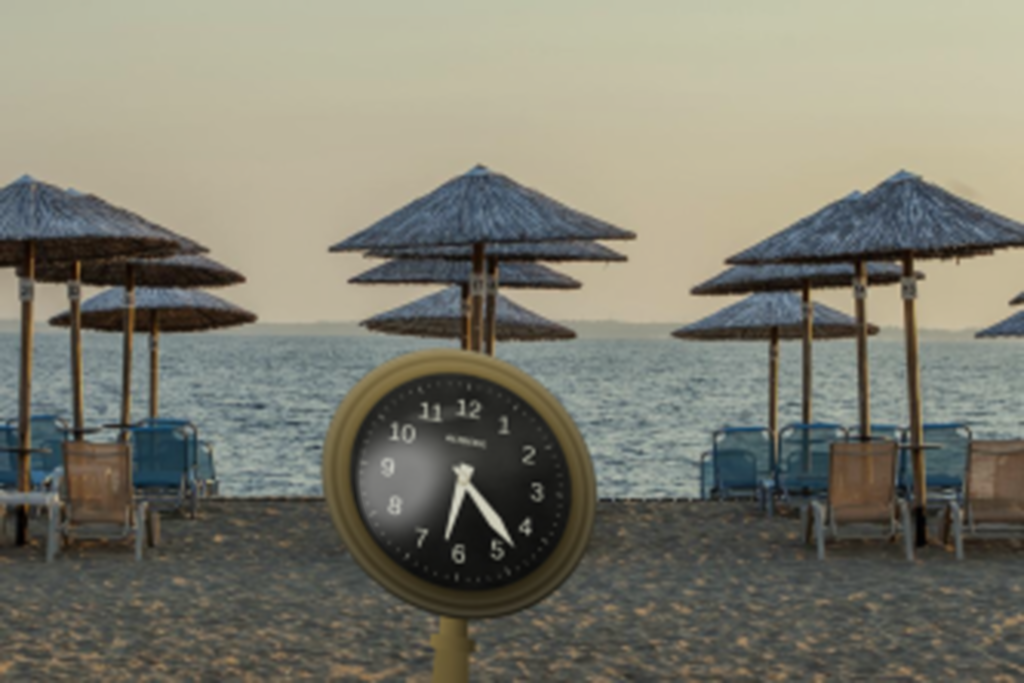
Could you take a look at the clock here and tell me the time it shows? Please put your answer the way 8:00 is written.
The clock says 6:23
